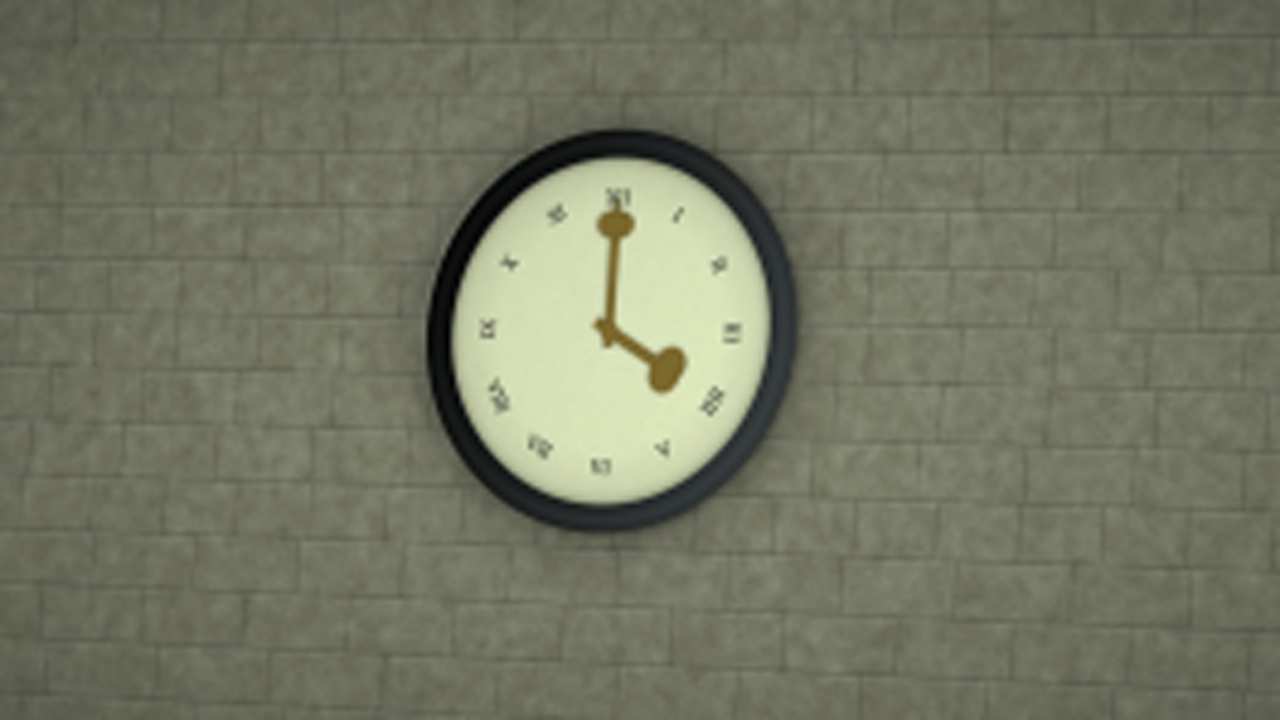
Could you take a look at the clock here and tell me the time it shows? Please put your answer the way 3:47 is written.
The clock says 4:00
